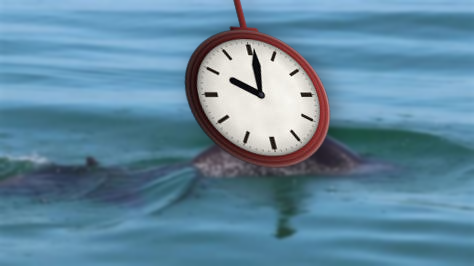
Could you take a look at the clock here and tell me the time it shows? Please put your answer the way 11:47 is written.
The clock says 10:01
